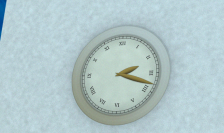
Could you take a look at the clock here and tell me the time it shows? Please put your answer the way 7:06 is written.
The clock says 2:18
